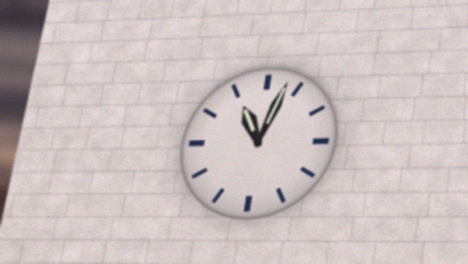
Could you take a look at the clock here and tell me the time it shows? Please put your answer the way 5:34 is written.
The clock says 11:03
